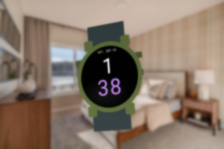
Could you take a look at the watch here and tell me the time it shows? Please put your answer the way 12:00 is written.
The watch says 1:38
